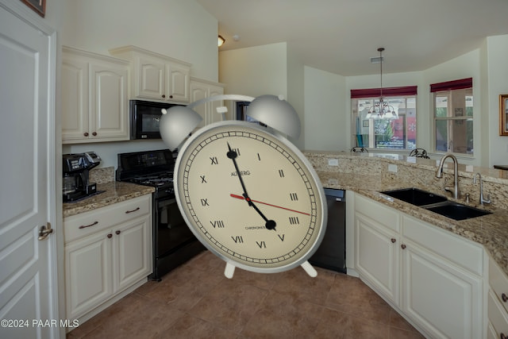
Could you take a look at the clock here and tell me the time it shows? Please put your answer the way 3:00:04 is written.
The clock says 4:59:18
